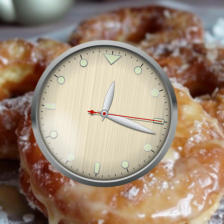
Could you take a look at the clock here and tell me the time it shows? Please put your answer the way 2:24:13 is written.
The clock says 12:17:15
